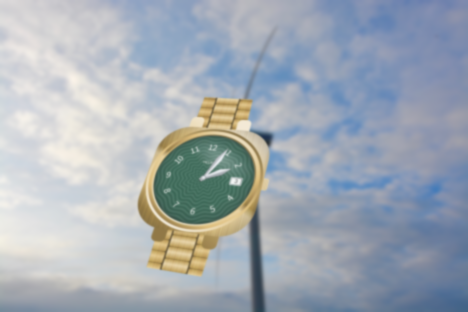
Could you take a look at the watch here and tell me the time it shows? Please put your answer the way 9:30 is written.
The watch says 2:04
